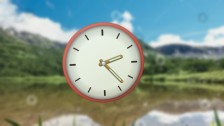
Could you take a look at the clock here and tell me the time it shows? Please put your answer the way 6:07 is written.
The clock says 2:23
